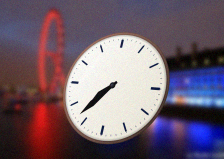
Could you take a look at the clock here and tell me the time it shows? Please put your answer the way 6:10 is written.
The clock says 7:37
